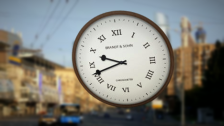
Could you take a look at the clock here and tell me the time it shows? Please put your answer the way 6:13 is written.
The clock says 9:42
